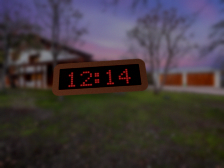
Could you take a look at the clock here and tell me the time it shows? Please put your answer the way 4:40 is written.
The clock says 12:14
